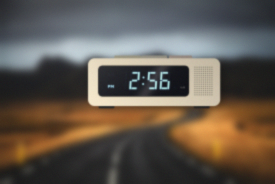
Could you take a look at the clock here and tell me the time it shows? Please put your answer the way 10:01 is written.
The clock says 2:56
